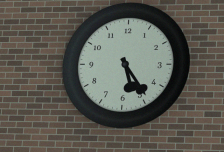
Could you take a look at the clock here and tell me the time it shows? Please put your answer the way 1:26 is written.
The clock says 5:24
